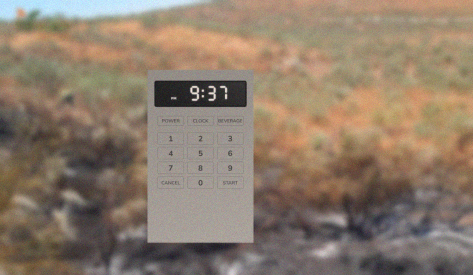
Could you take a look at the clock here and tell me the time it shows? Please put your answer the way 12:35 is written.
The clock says 9:37
